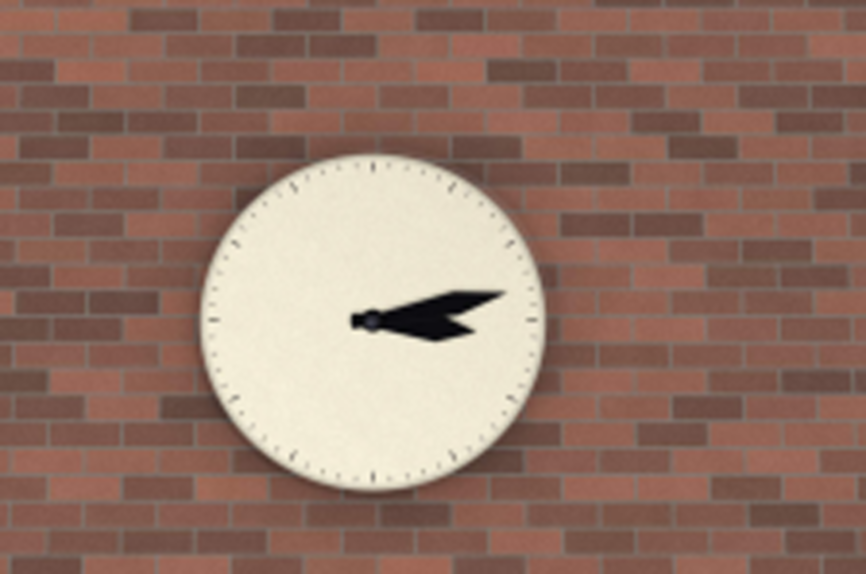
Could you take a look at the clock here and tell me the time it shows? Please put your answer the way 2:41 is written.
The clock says 3:13
